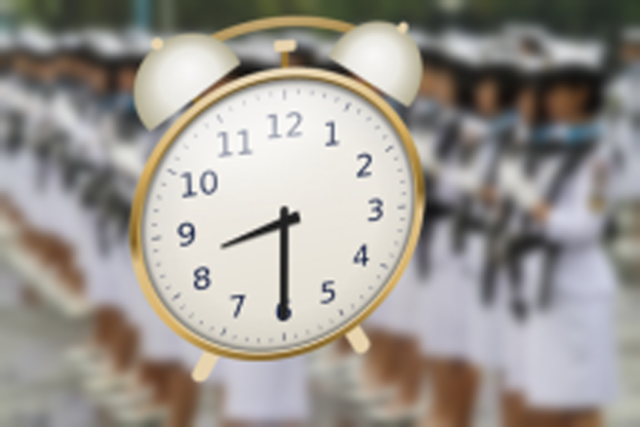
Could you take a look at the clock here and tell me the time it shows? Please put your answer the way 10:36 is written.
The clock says 8:30
